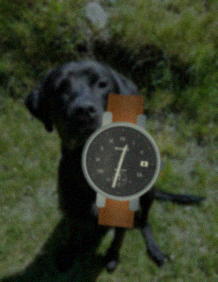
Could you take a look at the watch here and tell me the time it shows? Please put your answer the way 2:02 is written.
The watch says 12:32
